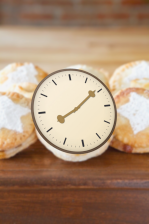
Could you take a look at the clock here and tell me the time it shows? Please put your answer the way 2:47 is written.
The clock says 8:09
